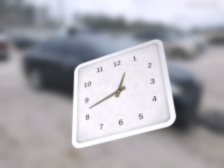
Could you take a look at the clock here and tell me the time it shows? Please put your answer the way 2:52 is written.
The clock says 12:42
